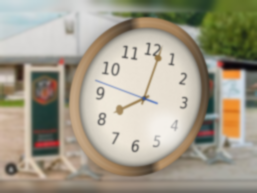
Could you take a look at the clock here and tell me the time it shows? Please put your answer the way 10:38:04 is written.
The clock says 8:01:47
